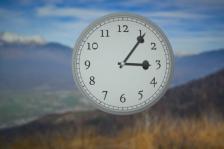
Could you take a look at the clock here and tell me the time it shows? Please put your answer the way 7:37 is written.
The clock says 3:06
